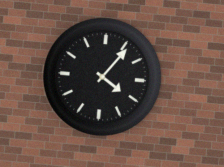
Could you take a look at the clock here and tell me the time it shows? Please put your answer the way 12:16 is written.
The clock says 4:06
